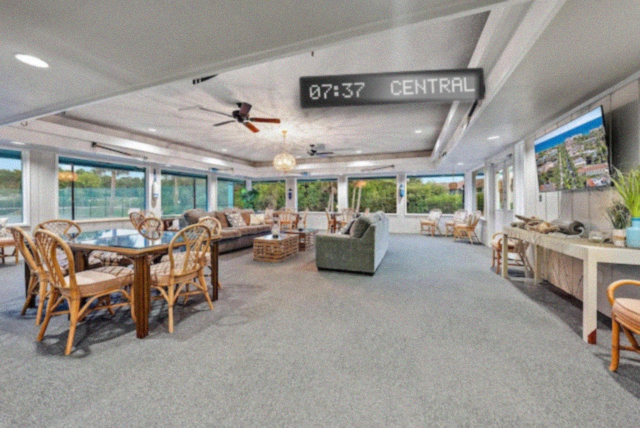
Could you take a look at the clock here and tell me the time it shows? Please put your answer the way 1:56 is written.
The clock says 7:37
